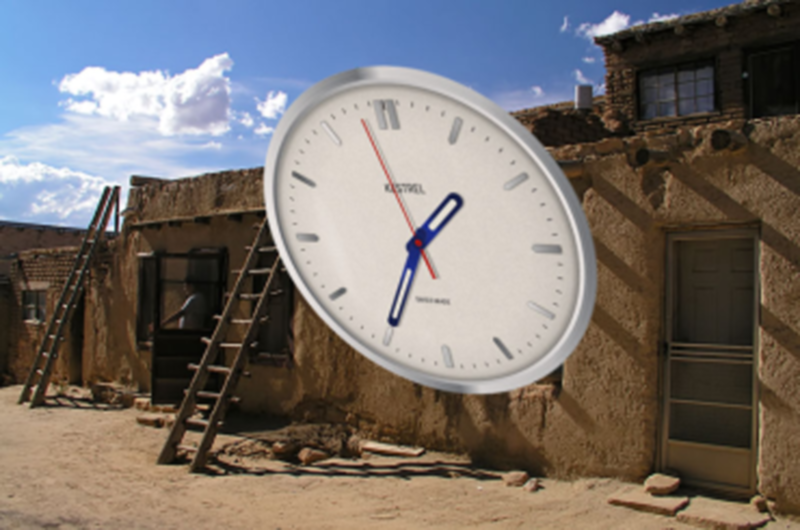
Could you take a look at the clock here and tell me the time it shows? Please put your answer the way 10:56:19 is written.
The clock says 1:34:58
